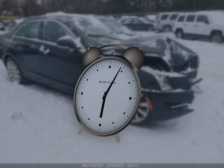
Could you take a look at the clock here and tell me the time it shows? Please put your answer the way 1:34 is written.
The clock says 6:04
